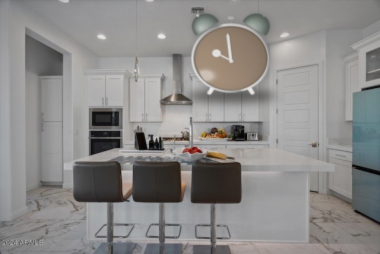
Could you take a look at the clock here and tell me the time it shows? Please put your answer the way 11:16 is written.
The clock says 9:59
